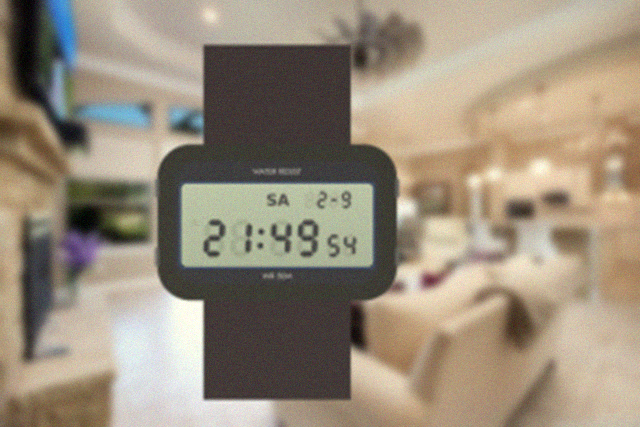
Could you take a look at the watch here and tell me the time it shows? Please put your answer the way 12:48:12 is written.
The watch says 21:49:54
